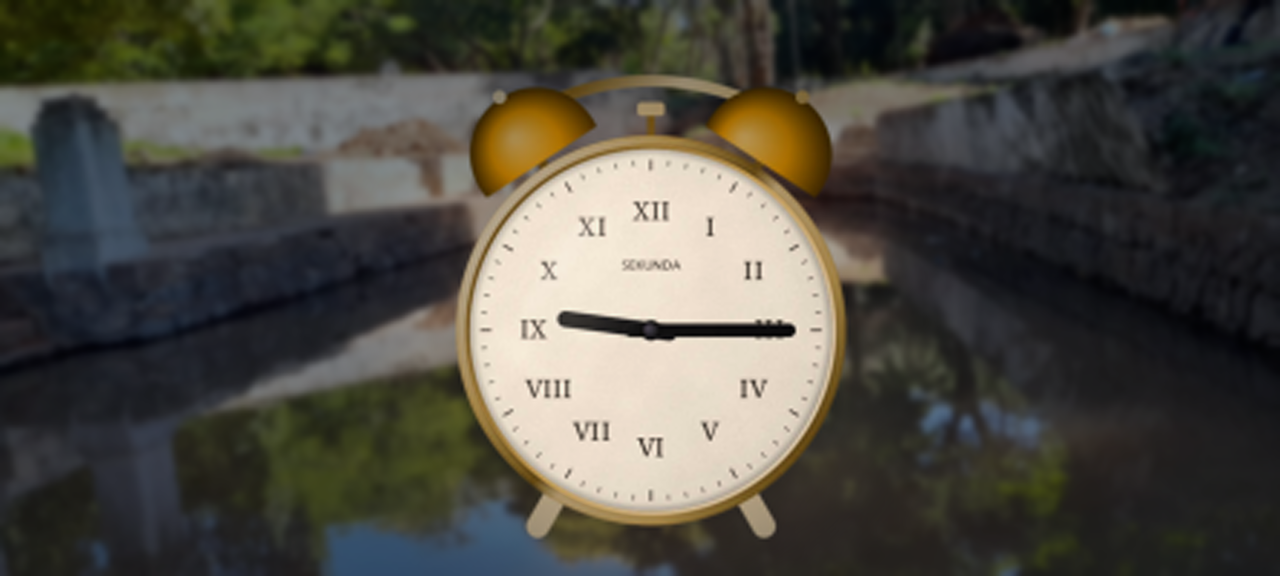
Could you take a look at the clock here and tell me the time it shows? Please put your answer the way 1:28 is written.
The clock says 9:15
